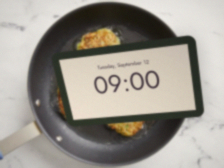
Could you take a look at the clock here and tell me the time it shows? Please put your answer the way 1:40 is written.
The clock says 9:00
